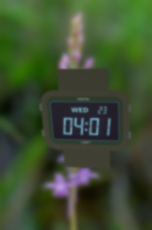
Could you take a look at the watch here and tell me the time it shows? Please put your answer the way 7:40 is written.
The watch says 4:01
